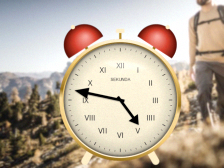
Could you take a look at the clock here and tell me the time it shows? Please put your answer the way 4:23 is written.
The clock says 4:47
